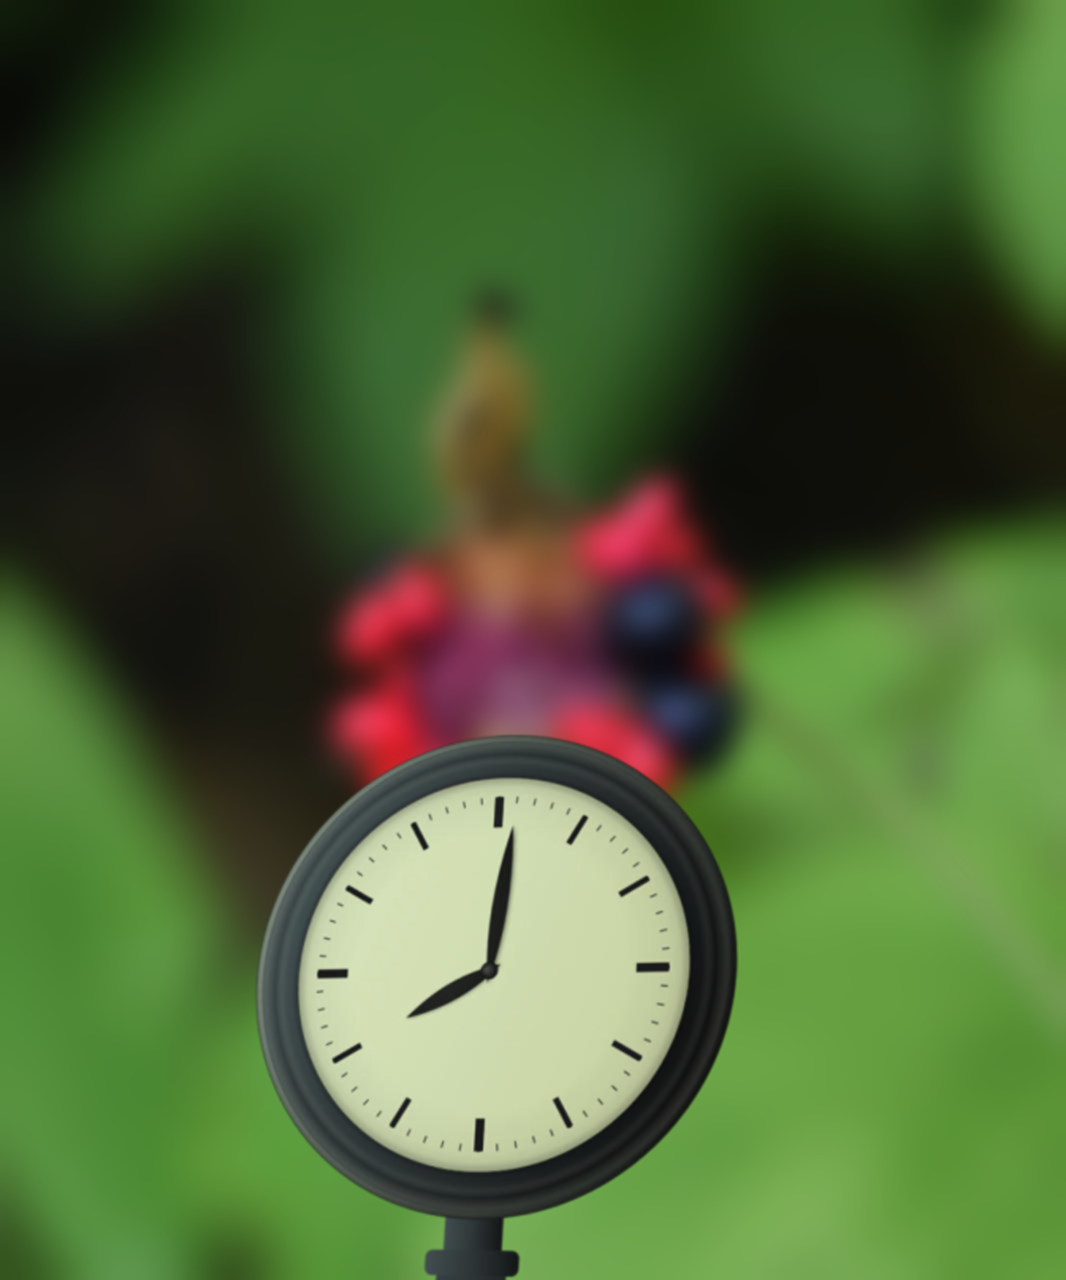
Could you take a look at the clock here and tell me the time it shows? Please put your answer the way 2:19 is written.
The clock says 8:01
